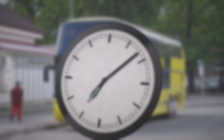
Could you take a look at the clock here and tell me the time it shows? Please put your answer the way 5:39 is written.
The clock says 7:08
